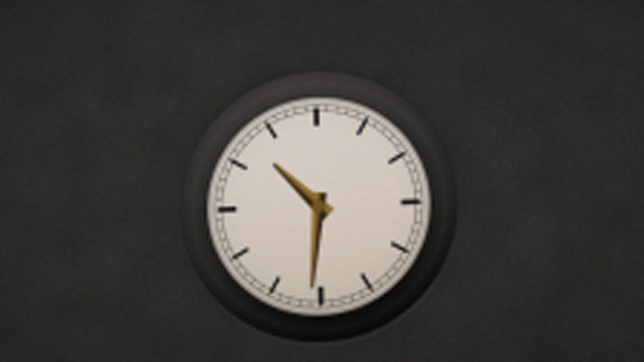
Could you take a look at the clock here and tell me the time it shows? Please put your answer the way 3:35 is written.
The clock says 10:31
